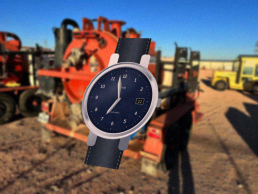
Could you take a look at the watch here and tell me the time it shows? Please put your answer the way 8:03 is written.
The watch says 6:58
